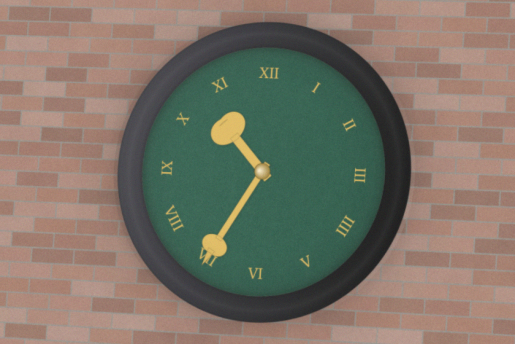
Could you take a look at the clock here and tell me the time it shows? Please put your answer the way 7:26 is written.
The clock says 10:35
